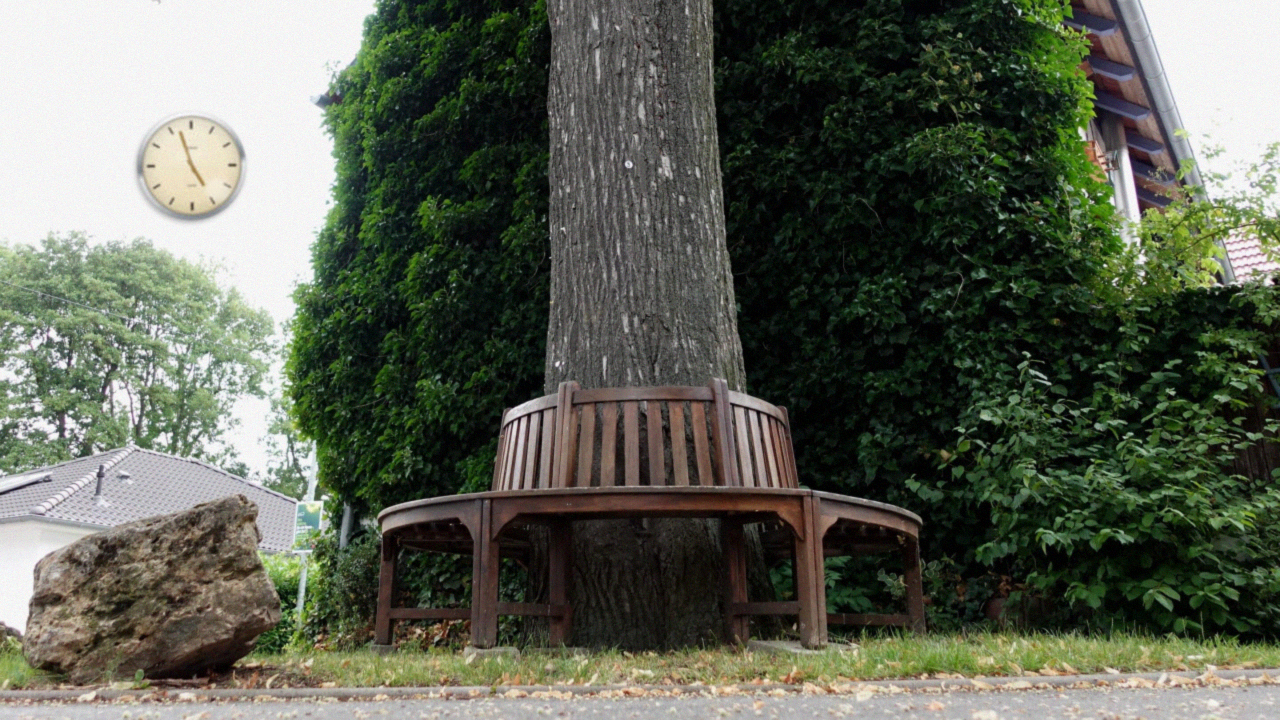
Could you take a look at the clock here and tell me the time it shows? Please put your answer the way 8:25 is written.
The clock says 4:57
